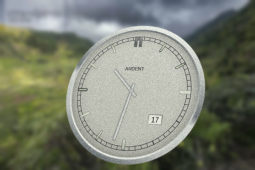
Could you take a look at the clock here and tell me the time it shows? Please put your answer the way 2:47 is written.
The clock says 10:32
